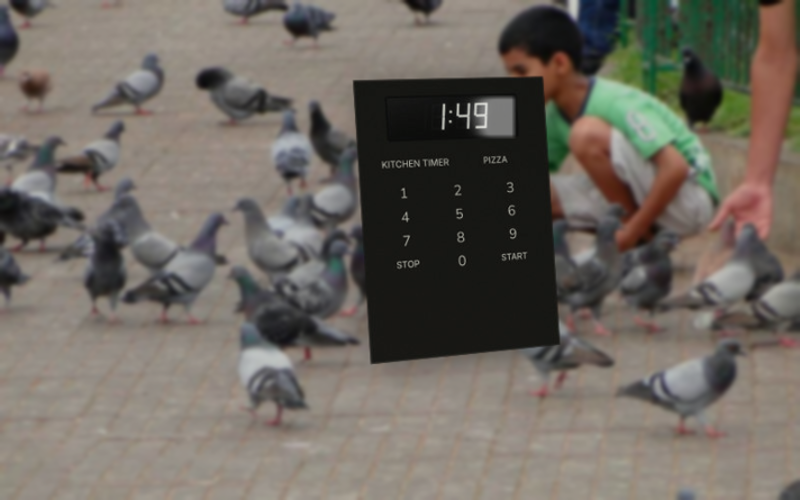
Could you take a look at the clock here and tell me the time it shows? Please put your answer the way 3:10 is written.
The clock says 1:49
